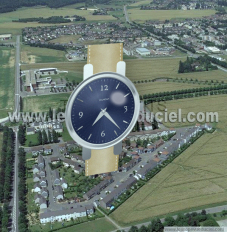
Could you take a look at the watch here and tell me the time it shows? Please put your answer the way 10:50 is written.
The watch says 7:23
